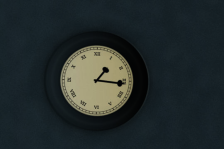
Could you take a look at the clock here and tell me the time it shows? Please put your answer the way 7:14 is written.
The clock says 1:16
